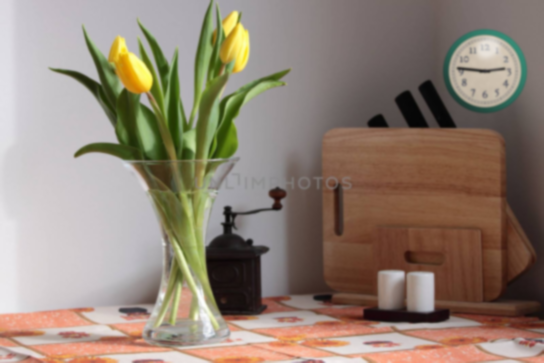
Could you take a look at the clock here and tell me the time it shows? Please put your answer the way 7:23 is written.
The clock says 2:46
